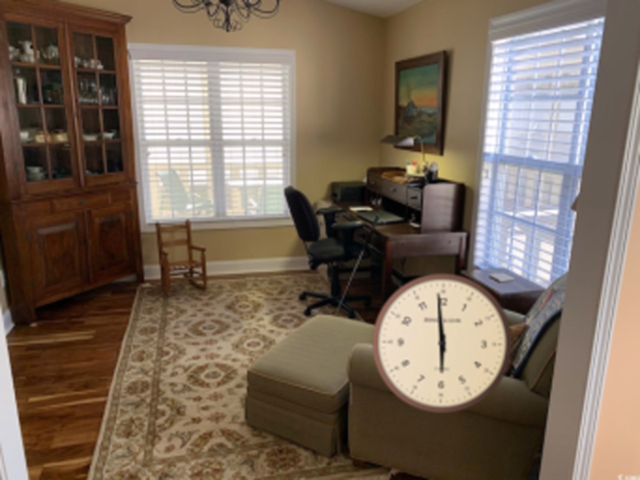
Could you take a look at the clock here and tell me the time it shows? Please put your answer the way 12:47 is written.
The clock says 5:59
